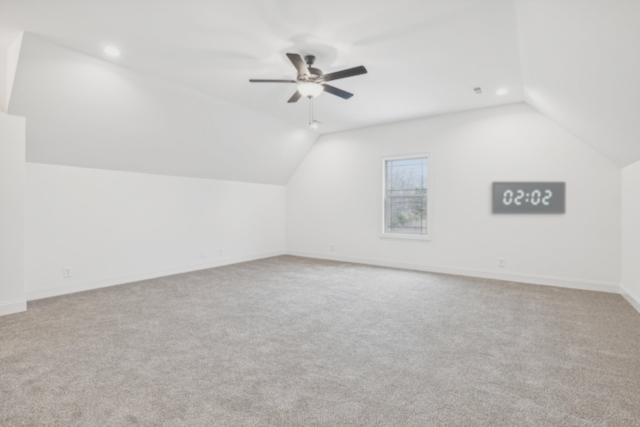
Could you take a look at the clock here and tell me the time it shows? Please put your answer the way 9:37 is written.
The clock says 2:02
